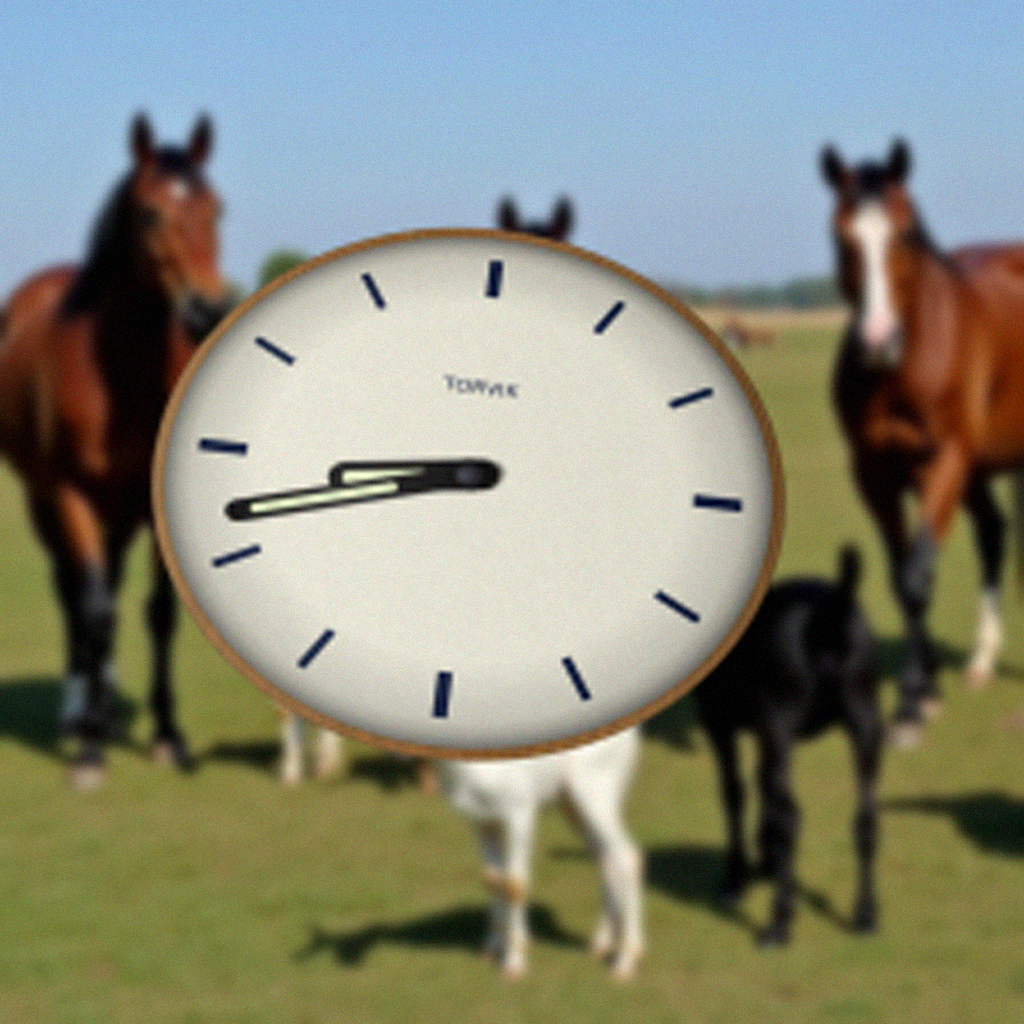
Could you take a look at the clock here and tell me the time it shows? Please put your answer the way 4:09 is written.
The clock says 8:42
